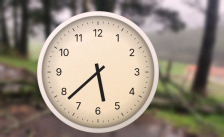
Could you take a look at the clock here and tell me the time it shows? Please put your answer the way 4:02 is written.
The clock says 5:38
